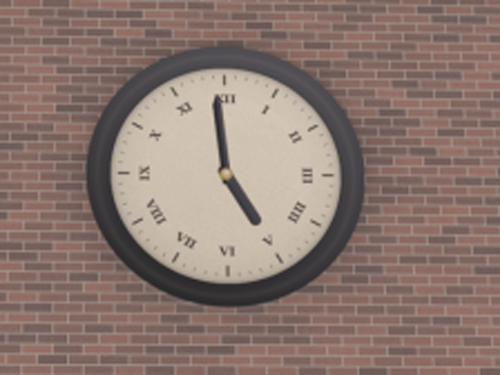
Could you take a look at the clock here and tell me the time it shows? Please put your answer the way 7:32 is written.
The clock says 4:59
